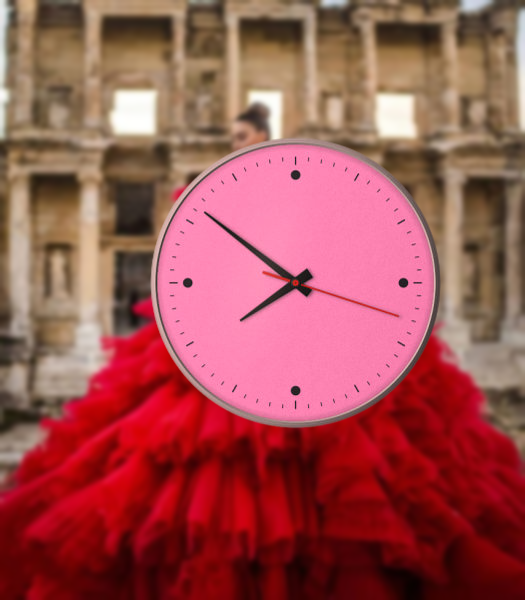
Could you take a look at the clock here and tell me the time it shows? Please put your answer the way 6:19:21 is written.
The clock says 7:51:18
